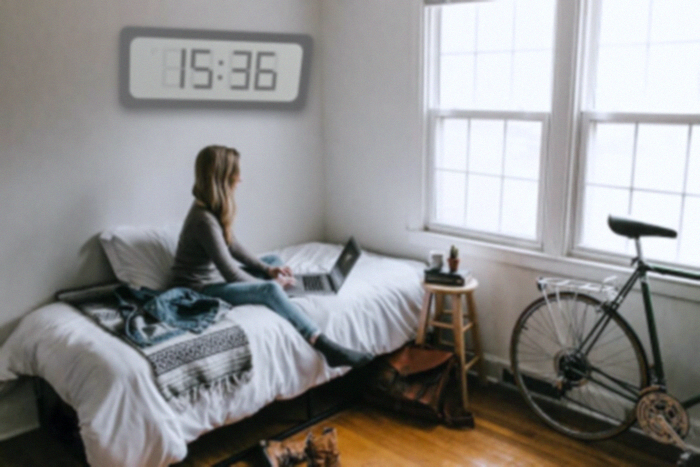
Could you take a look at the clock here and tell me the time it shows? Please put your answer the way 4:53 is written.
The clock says 15:36
